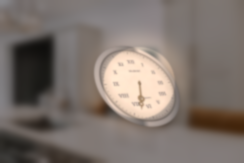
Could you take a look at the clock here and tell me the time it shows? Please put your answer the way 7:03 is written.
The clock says 6:33
